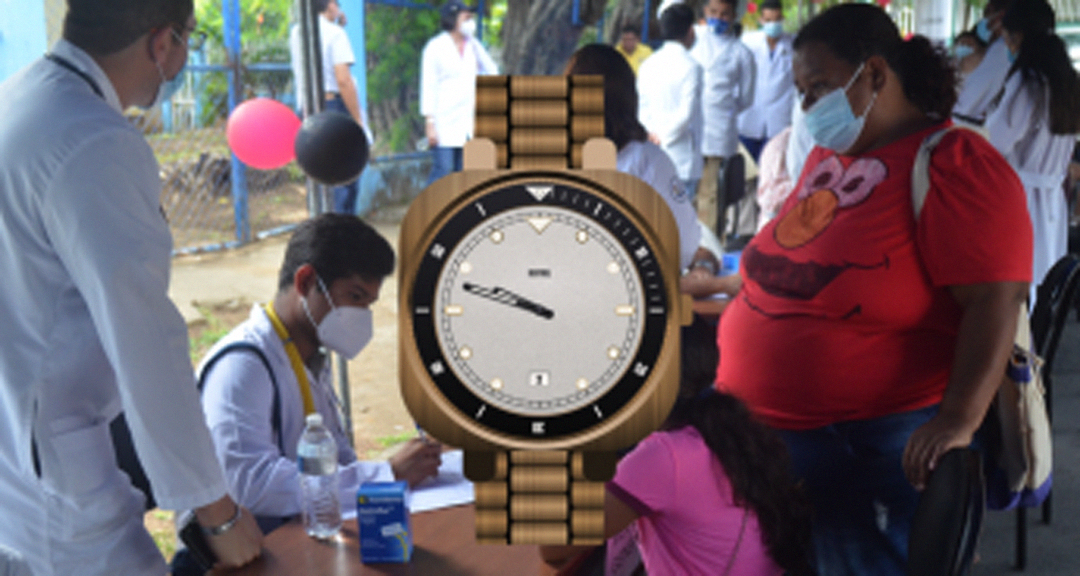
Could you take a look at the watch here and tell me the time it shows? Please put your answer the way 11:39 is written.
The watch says 9:48
